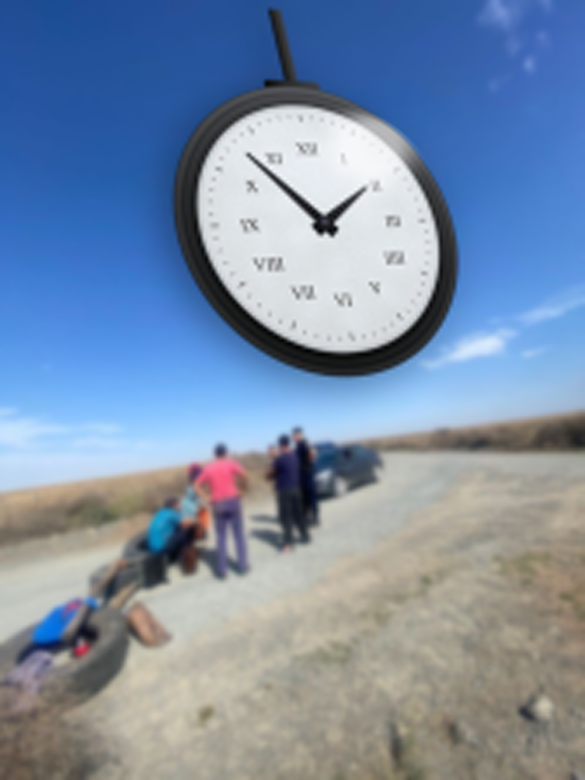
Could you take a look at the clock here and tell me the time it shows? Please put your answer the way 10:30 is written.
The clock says 1:53
